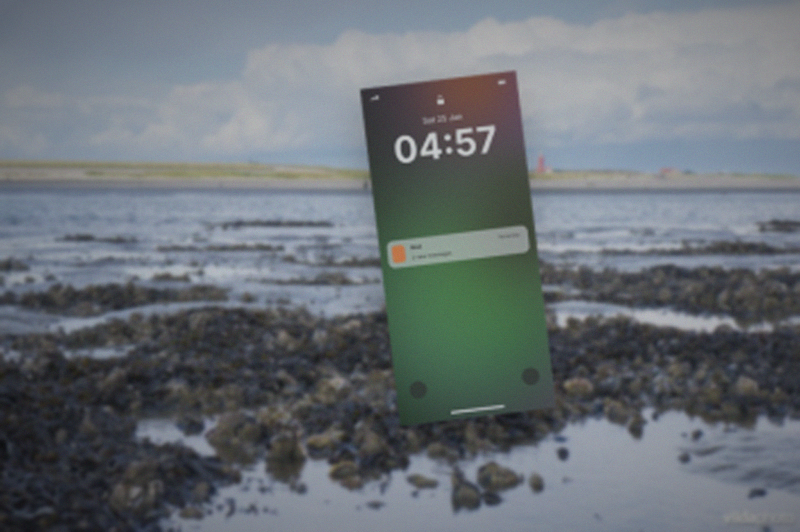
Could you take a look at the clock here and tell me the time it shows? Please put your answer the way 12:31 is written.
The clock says 4:57
